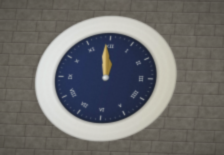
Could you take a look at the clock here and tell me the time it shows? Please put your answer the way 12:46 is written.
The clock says 11:59
